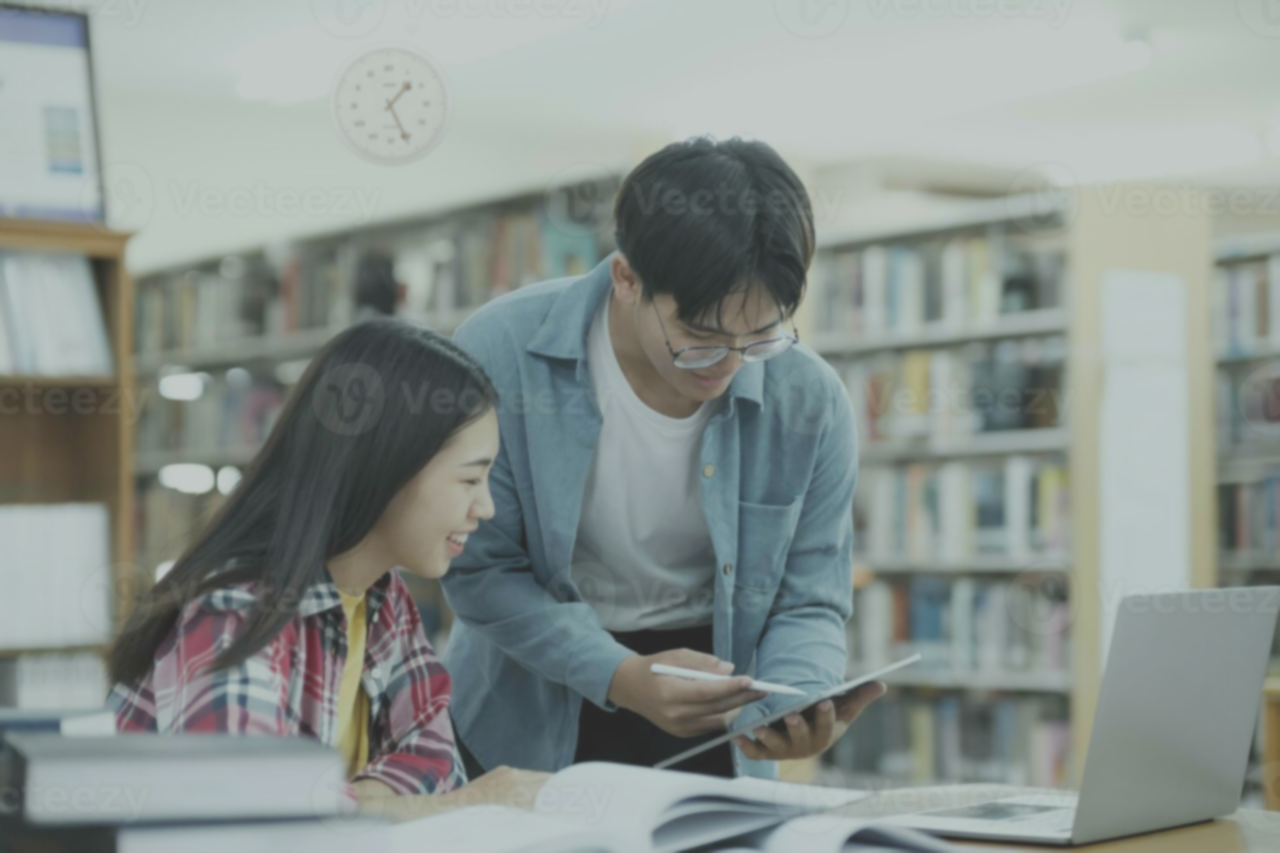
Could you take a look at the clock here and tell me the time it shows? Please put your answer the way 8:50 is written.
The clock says 1:26
